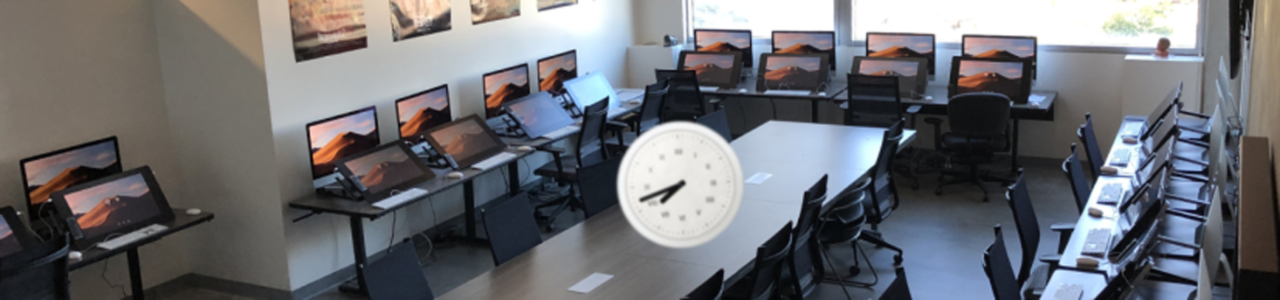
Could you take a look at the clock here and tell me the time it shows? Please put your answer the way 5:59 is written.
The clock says 7:42
